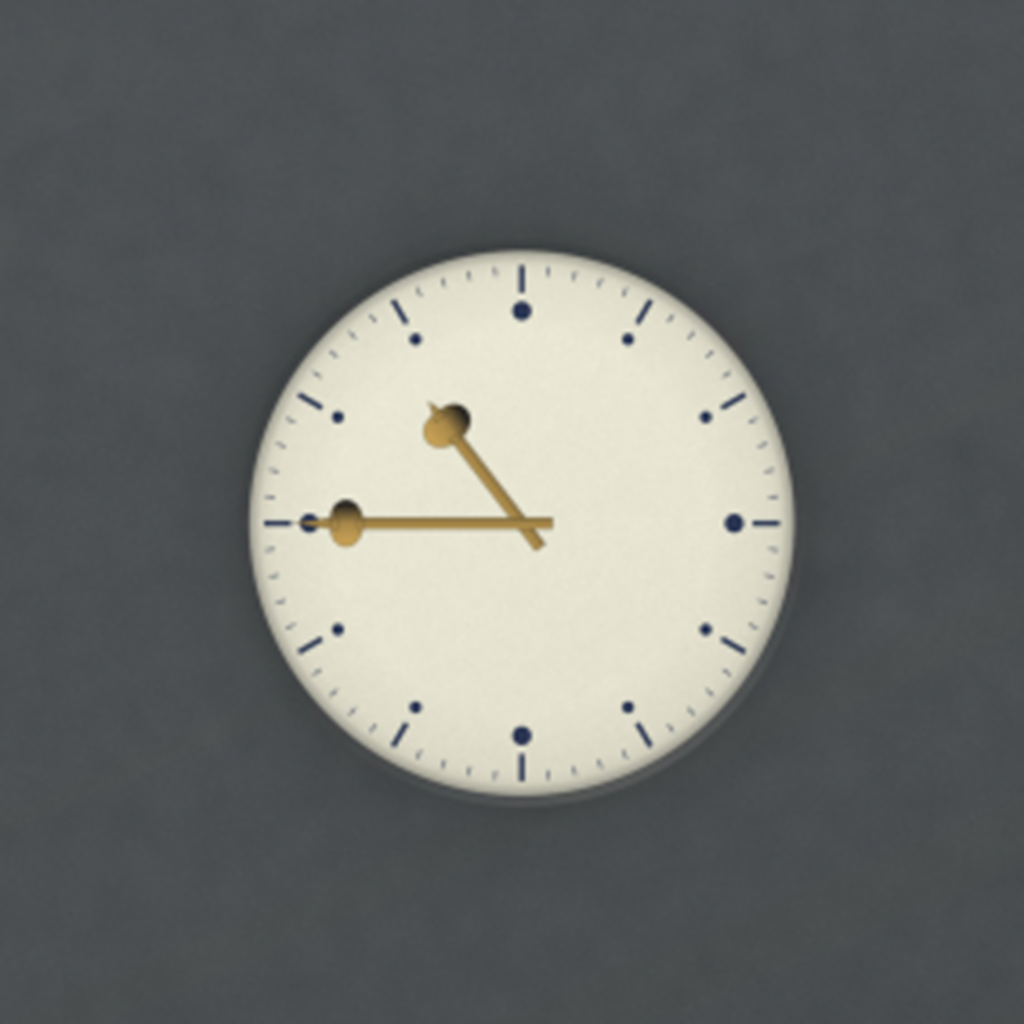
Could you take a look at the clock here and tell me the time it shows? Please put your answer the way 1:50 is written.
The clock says 10:45
